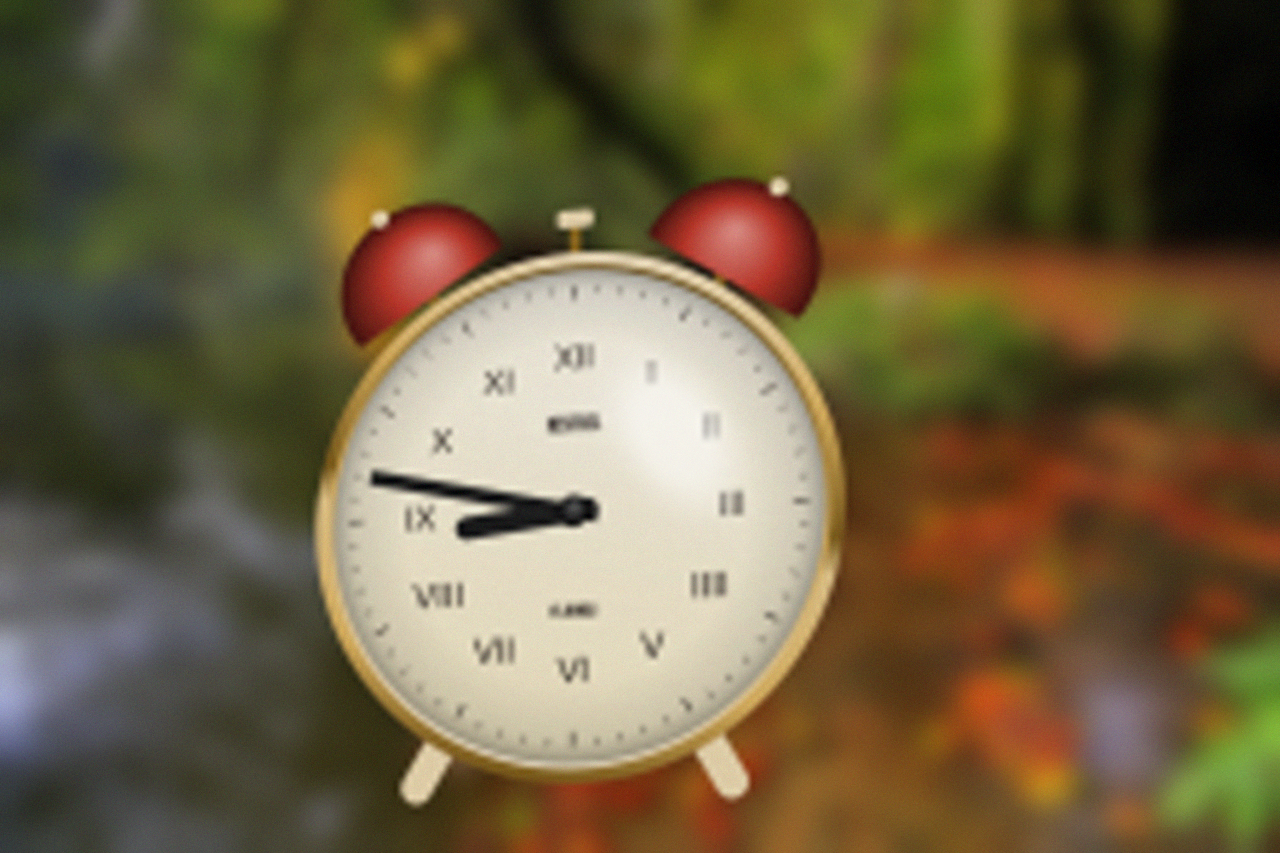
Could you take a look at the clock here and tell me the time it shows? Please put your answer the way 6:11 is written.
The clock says 8:47
